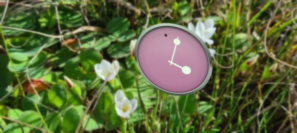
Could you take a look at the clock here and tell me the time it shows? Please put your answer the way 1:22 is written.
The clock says 4:04
